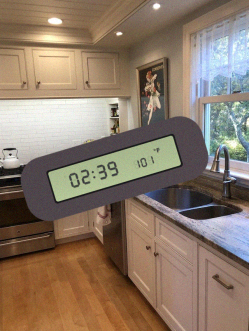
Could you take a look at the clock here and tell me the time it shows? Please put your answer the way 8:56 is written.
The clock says 2:39
